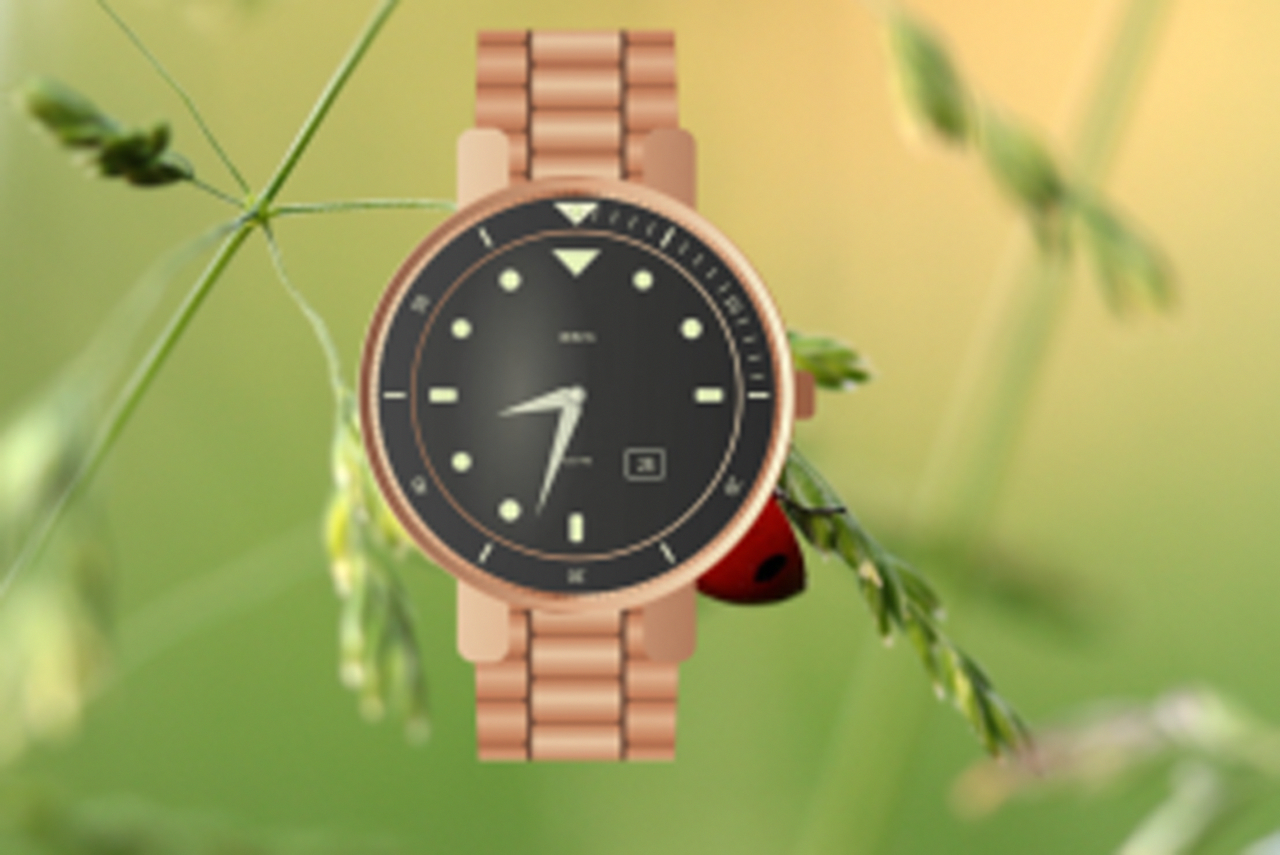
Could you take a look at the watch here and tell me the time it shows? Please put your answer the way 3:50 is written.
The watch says 8:33
